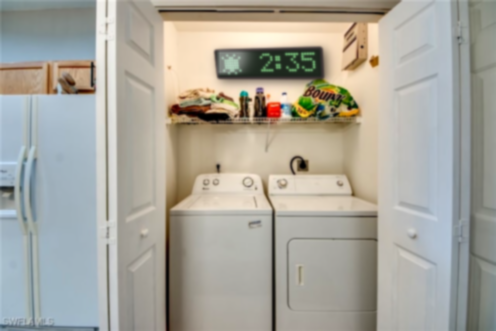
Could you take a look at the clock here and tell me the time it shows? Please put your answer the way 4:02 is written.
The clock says 2:35
